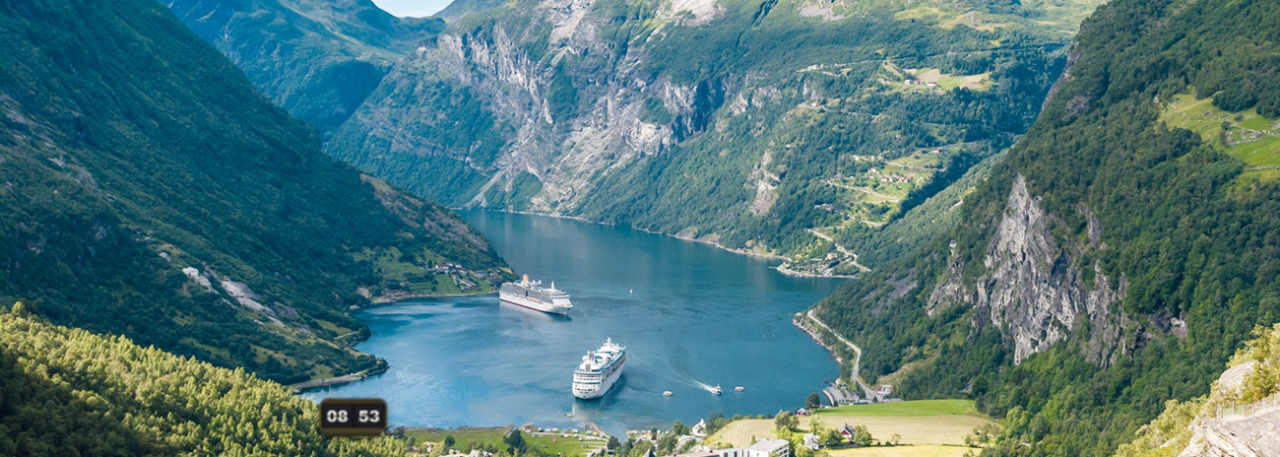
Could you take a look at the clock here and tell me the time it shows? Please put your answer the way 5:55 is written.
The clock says 8:53
